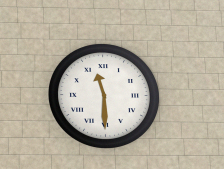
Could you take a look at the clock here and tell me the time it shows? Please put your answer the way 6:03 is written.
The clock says 11:30
